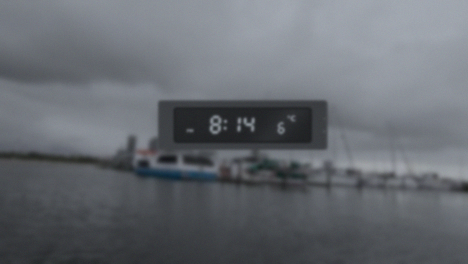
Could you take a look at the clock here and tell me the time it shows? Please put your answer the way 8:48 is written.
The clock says 8:14
